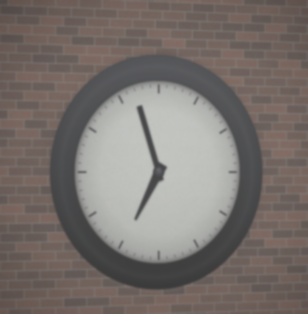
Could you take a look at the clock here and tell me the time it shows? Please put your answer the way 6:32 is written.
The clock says 6:57
